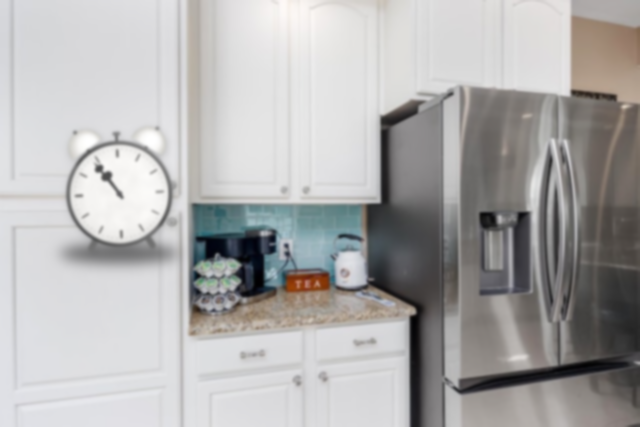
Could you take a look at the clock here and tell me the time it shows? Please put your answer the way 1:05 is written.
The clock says 10:54
